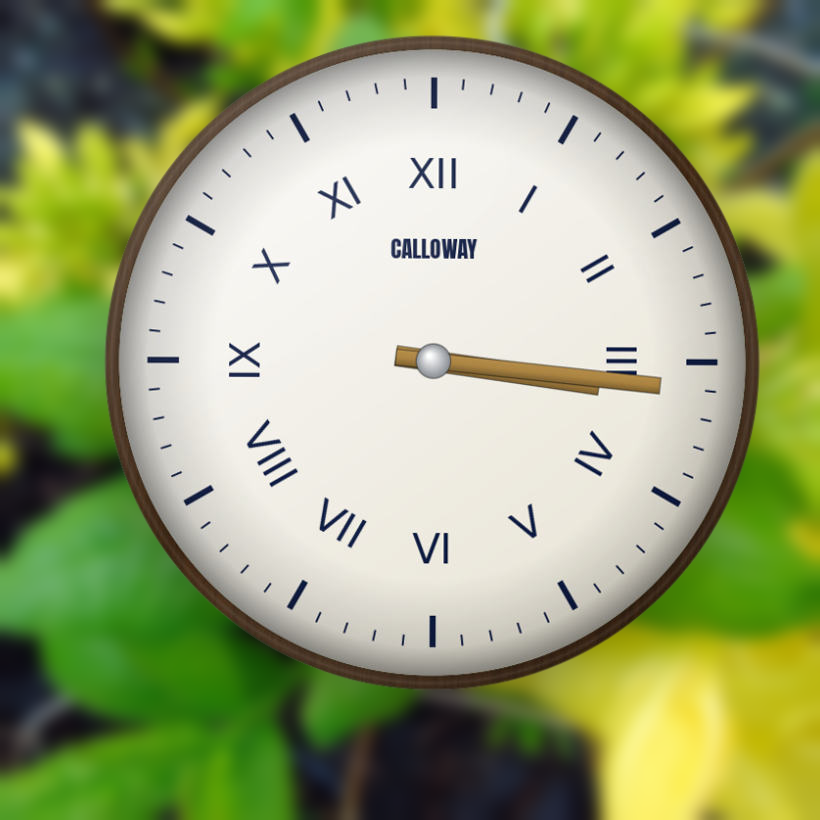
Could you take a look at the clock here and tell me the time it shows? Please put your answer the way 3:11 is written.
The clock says 3:16
